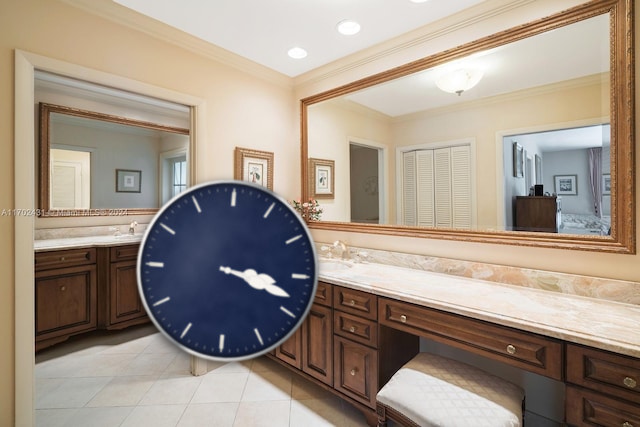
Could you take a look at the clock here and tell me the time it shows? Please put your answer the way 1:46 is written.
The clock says 3:18
